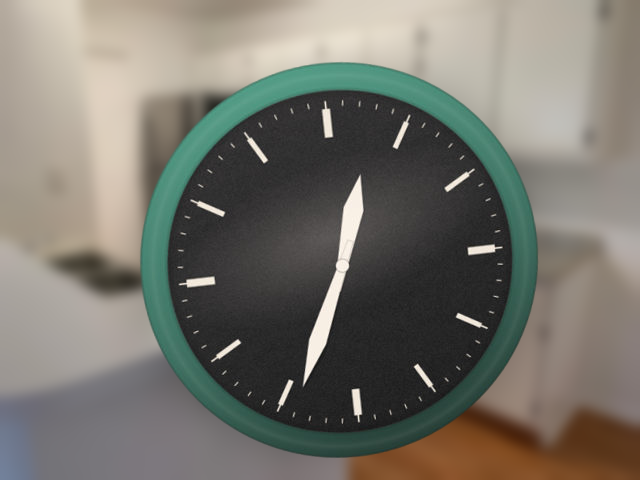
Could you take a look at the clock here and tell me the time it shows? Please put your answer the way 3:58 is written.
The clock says 12:34
